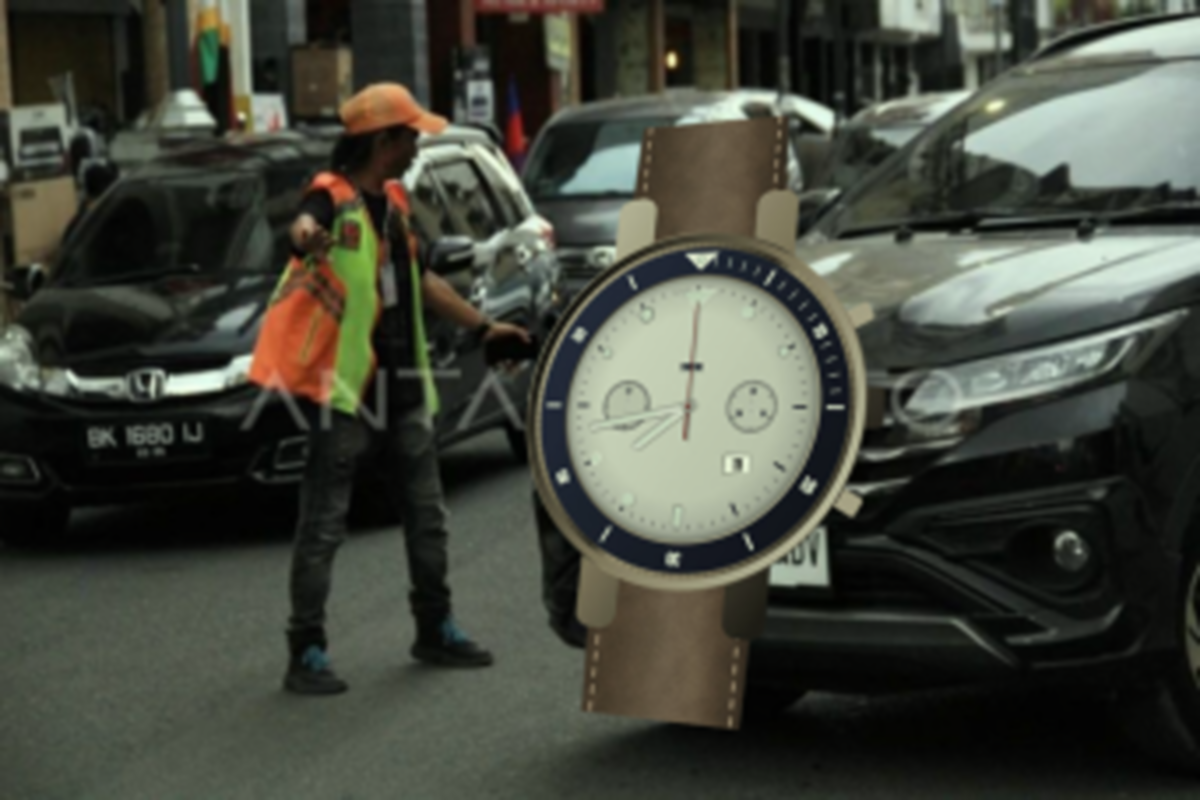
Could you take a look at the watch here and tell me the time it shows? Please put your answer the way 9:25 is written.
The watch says 7:43
